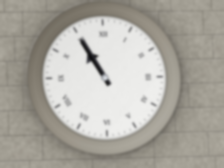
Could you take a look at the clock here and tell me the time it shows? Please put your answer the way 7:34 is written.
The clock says 10:55
